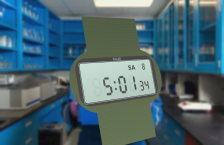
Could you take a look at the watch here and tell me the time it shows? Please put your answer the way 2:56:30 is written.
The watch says 5:01:34
